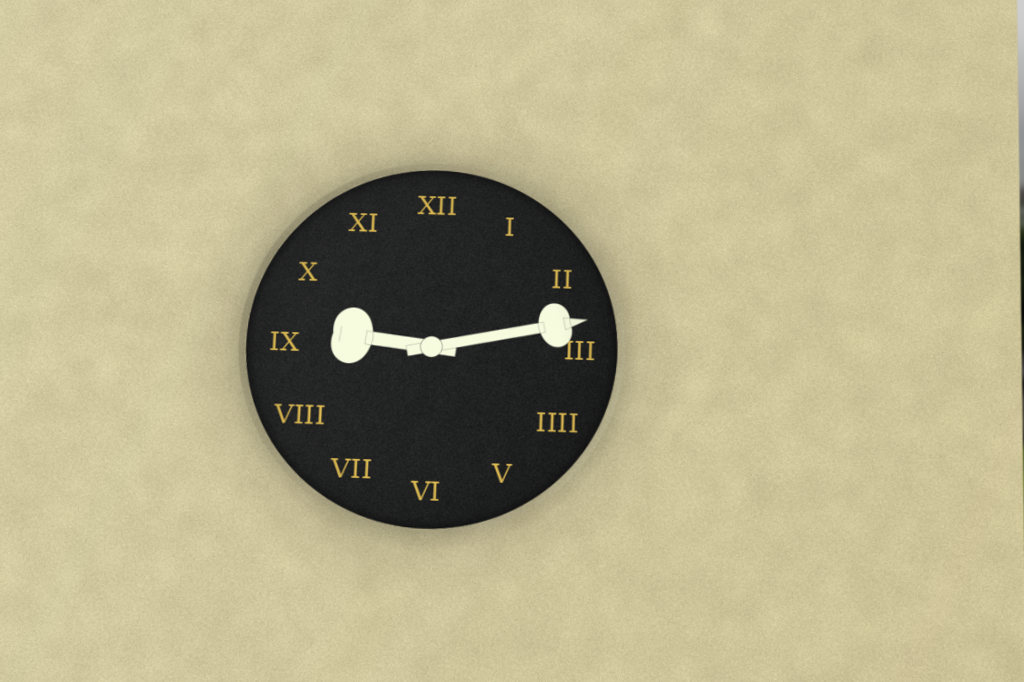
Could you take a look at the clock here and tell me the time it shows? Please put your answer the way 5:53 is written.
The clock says 9:13
